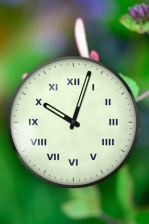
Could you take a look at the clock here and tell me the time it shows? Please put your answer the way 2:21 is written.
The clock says 10:03
